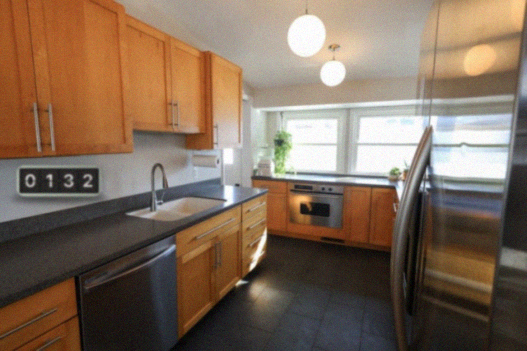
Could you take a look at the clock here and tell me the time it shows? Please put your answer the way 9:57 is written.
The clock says 1:32
